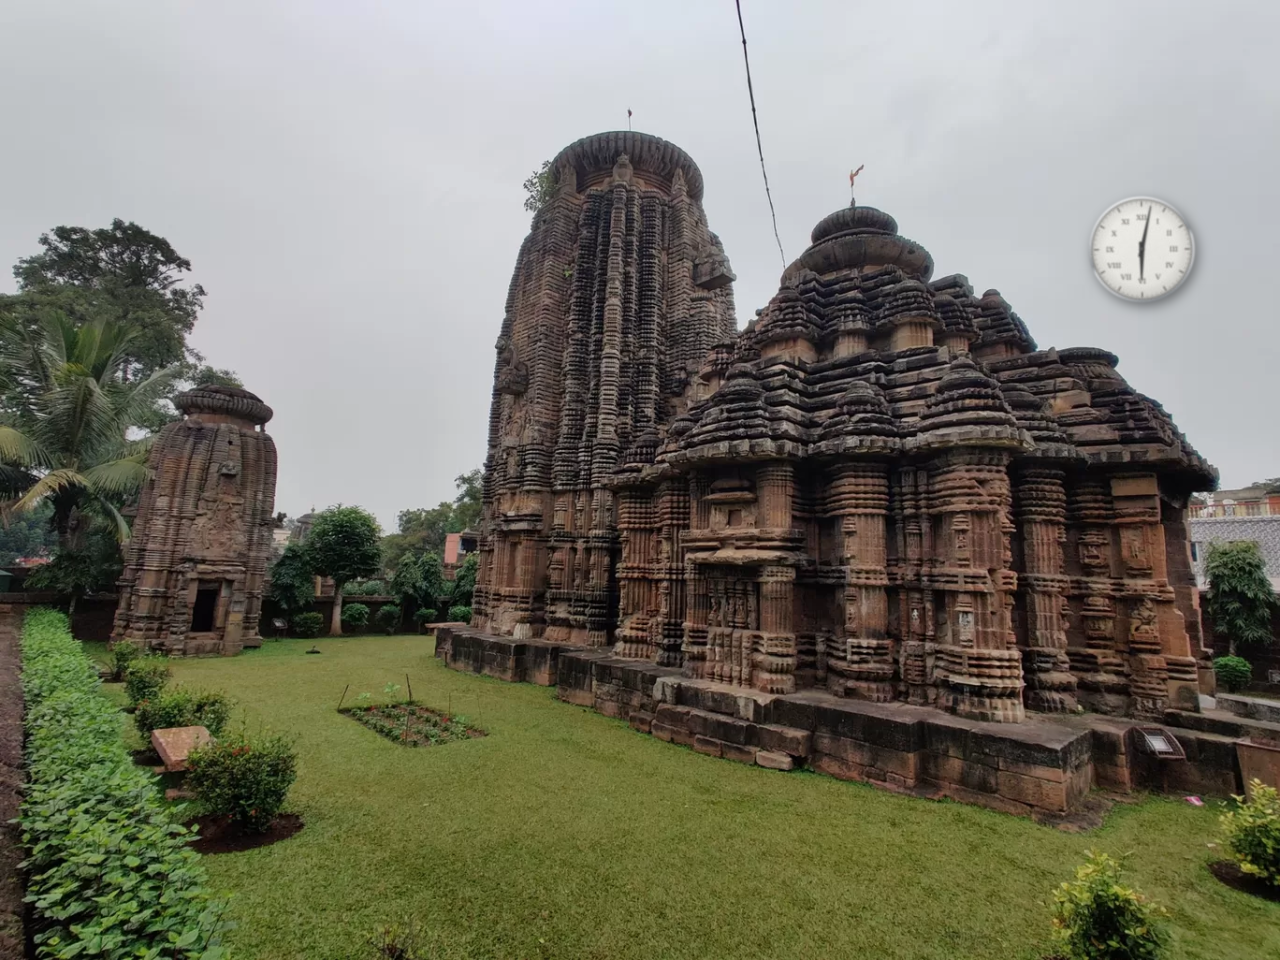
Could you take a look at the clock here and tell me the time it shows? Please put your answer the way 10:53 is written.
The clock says 6:02
